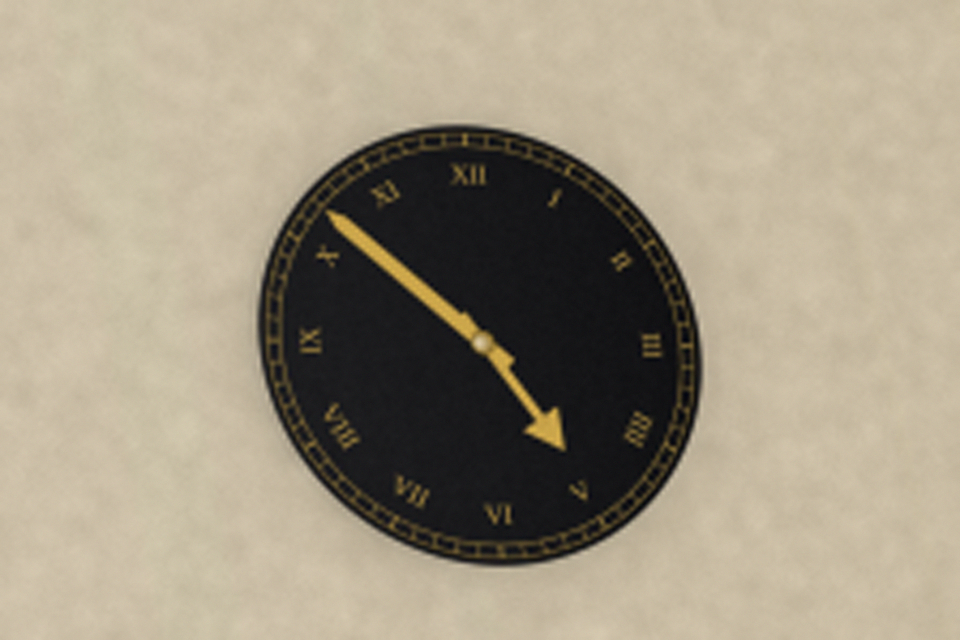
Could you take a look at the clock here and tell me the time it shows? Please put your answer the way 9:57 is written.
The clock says 4:52
